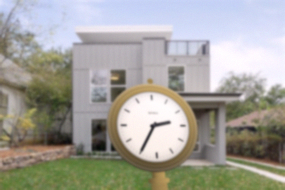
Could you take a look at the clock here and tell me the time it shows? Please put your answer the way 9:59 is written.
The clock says 2:35
